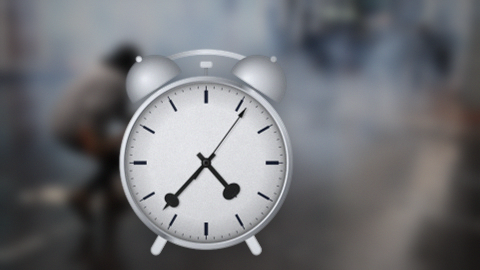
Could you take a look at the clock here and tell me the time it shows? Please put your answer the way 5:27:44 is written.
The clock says 4:37:06
